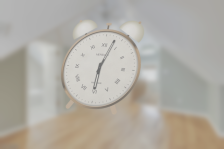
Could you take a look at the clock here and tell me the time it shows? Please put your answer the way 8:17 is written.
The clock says 6:03
